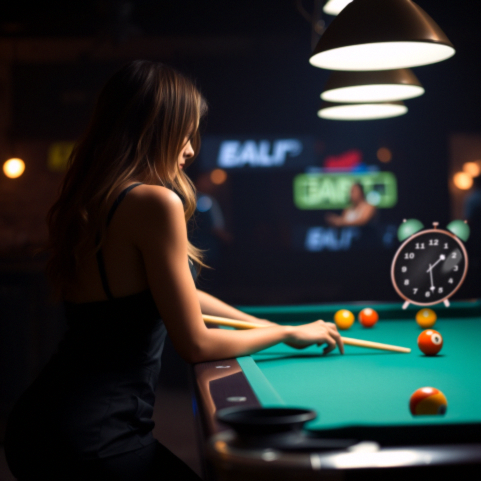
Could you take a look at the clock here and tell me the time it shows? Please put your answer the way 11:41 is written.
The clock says 1:28
